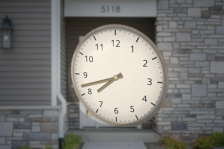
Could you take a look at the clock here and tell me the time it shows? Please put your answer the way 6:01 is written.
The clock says 7:42
